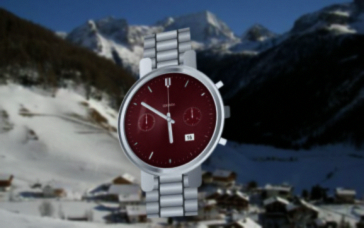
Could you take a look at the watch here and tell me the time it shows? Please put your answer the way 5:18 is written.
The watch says 5:51
